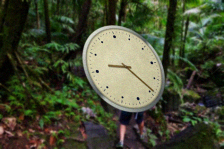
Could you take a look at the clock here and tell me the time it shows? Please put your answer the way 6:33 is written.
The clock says 9:24
